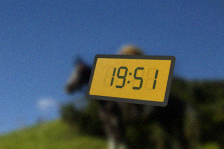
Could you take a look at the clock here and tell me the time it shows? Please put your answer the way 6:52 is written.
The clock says 19:51
